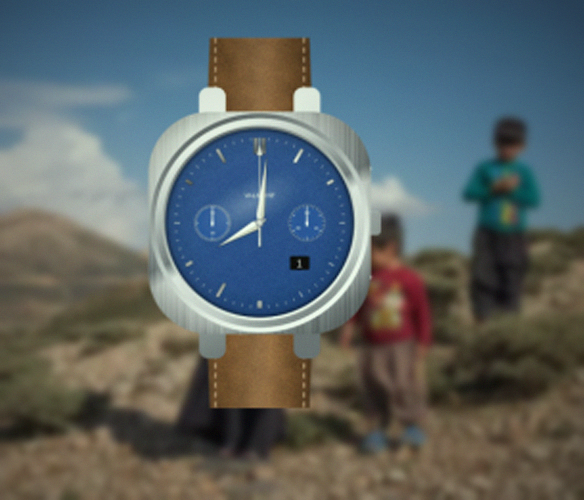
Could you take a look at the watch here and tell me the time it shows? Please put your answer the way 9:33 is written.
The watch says 8:01
